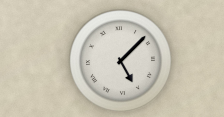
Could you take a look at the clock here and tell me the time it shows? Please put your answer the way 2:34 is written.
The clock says 5:08
